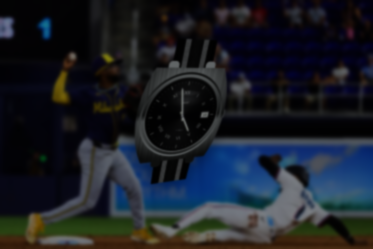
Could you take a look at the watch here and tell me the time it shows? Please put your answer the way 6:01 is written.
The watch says 4:58
